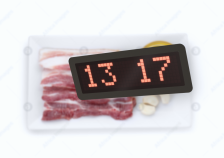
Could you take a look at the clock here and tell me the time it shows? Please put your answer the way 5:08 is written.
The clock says 13:17
